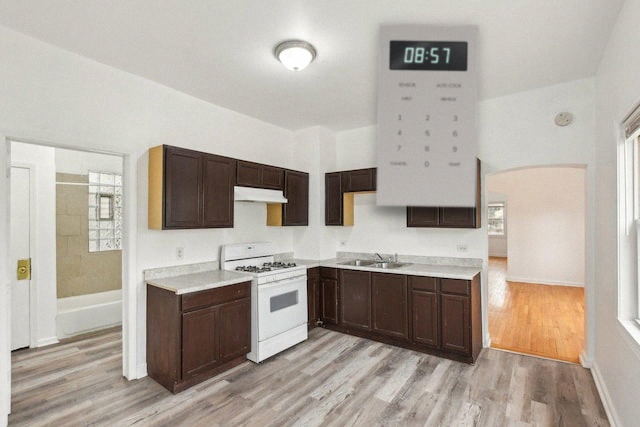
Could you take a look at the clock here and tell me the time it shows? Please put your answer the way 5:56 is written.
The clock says 8:57
